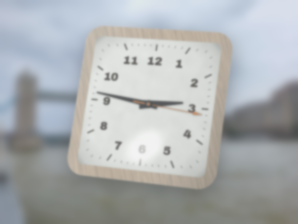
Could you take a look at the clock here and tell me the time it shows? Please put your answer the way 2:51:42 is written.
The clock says 2:46:16
